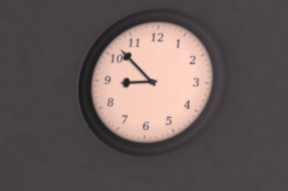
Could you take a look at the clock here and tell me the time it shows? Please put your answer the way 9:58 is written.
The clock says 8:52
